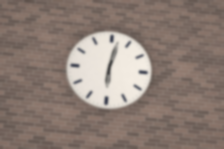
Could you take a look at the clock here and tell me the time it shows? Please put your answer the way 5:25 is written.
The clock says 6:02
